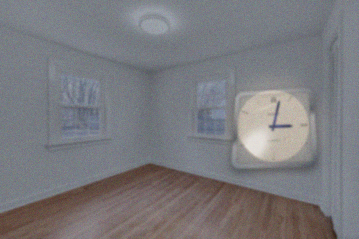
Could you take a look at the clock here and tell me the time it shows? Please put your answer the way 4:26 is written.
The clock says 3:02
